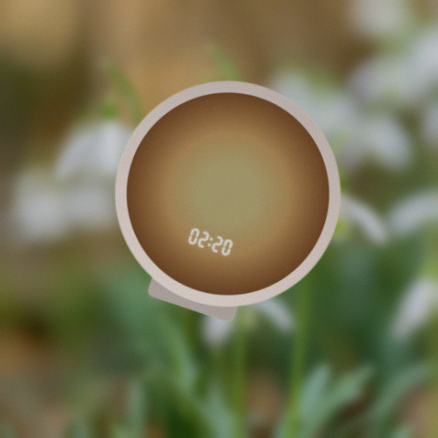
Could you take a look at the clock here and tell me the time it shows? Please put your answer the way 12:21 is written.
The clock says 2:20
